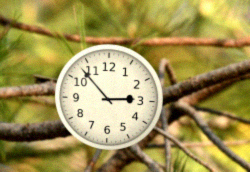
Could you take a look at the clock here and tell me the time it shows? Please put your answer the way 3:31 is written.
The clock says 2:53
